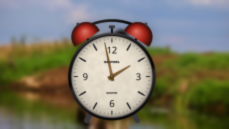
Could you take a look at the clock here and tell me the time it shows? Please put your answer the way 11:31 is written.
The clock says 1:58
